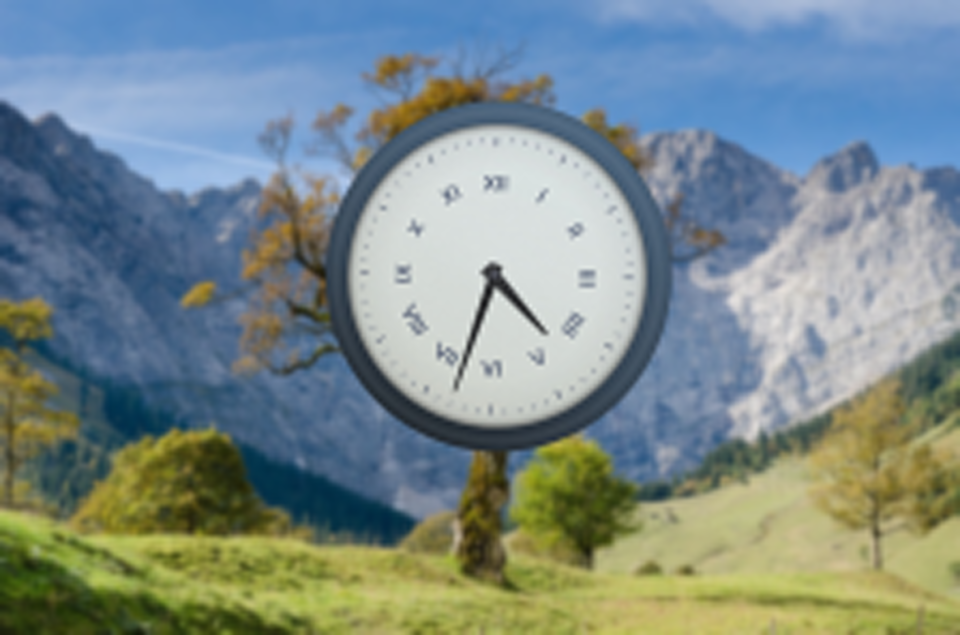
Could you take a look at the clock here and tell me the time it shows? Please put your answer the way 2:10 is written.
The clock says 4:33
